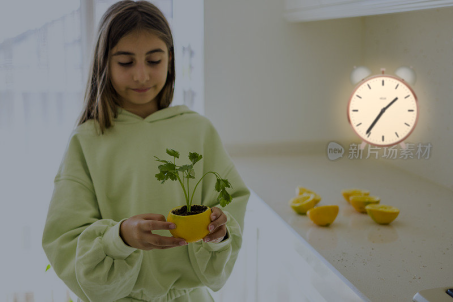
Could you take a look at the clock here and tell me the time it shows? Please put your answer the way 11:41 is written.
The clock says 1:36
